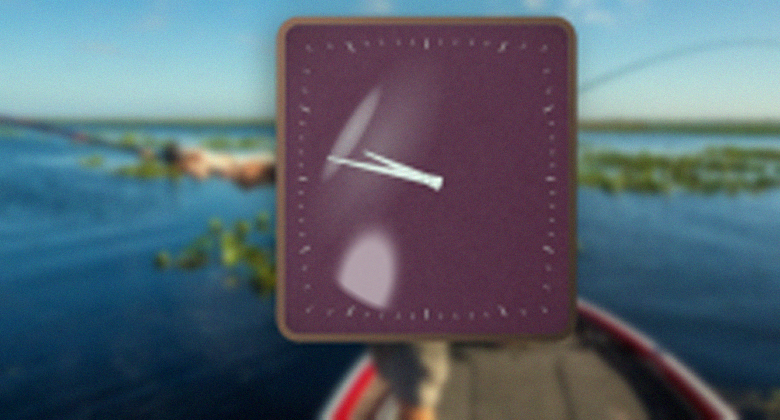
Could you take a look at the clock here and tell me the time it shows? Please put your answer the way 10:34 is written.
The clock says 9:47
